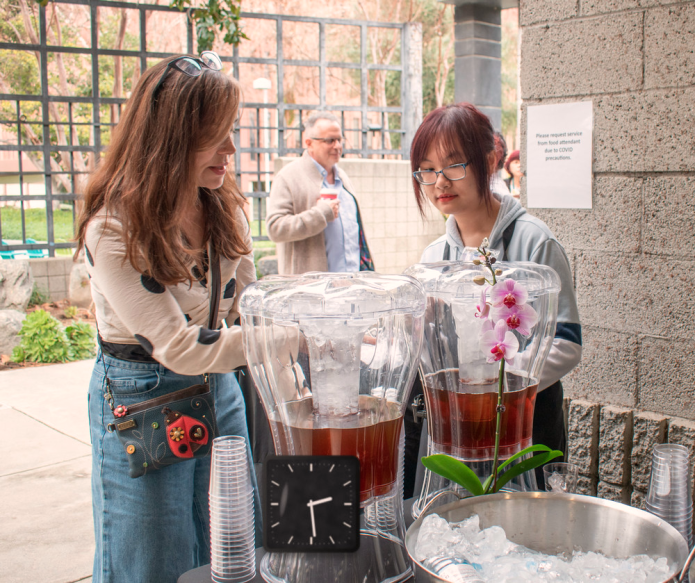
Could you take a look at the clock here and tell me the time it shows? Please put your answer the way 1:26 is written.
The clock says 2:29
